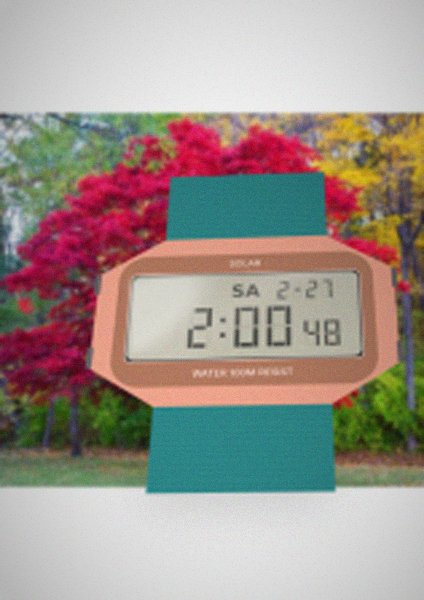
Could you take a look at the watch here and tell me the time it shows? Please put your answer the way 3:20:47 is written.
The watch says 2:00:48
